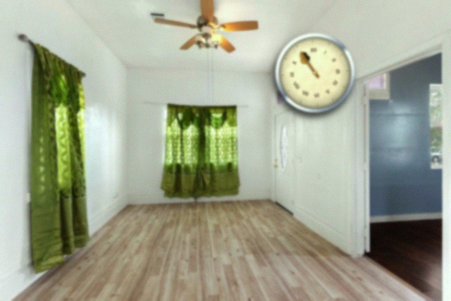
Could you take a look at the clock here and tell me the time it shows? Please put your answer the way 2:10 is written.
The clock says 10:55
